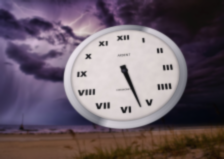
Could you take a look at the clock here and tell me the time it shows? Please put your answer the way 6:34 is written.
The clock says 5:27
